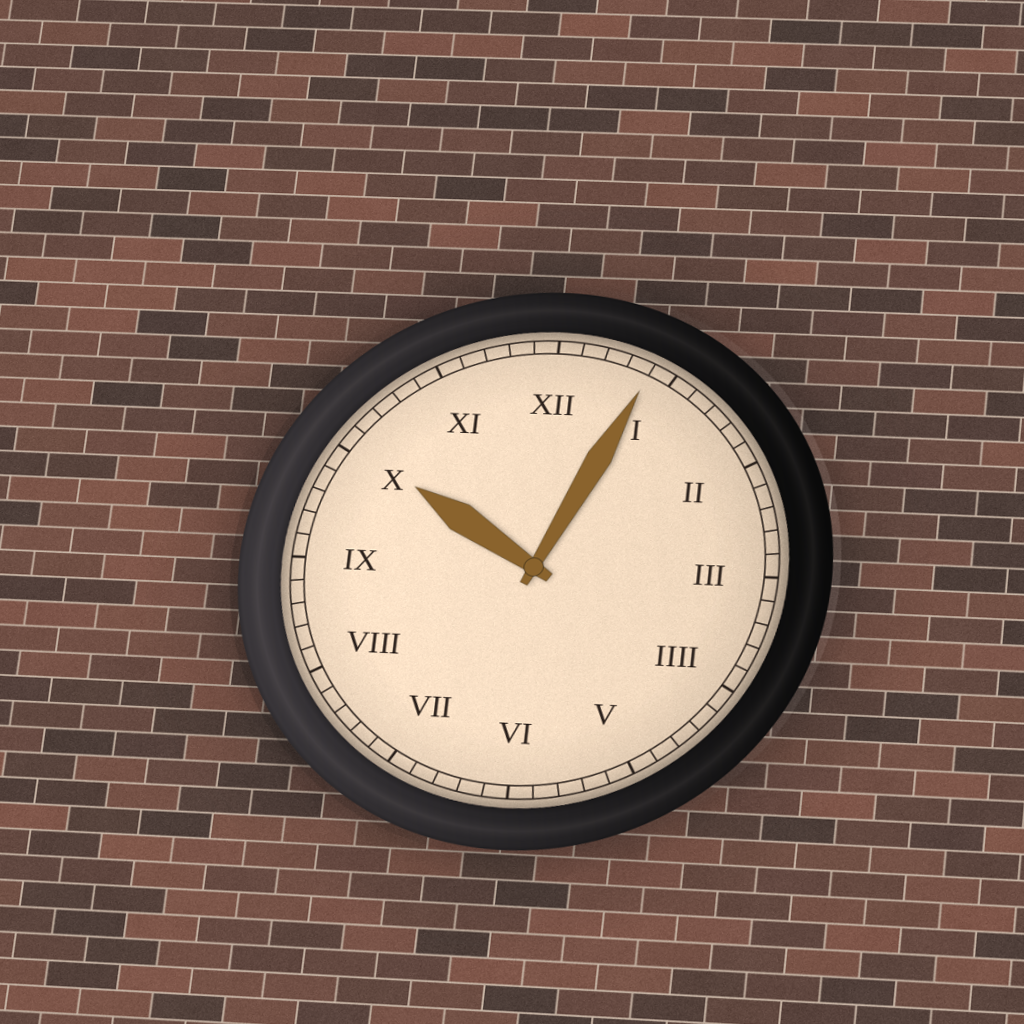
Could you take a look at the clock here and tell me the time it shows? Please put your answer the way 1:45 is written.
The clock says 10:04
